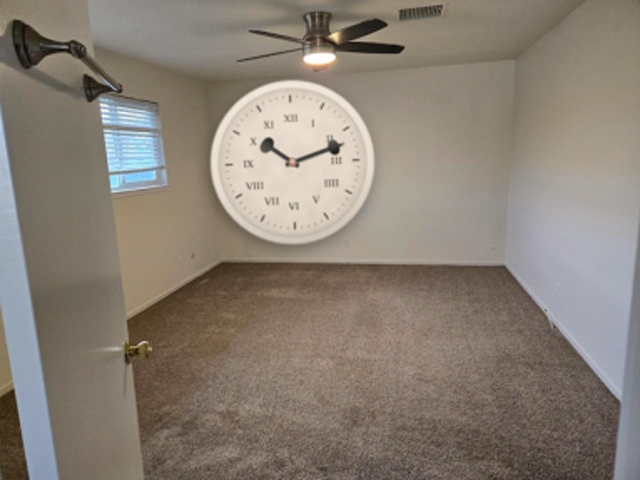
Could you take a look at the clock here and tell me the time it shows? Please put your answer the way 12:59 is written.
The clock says 10:12
